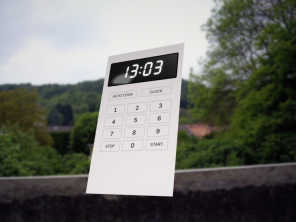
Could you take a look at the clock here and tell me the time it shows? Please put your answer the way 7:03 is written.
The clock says 13:03
